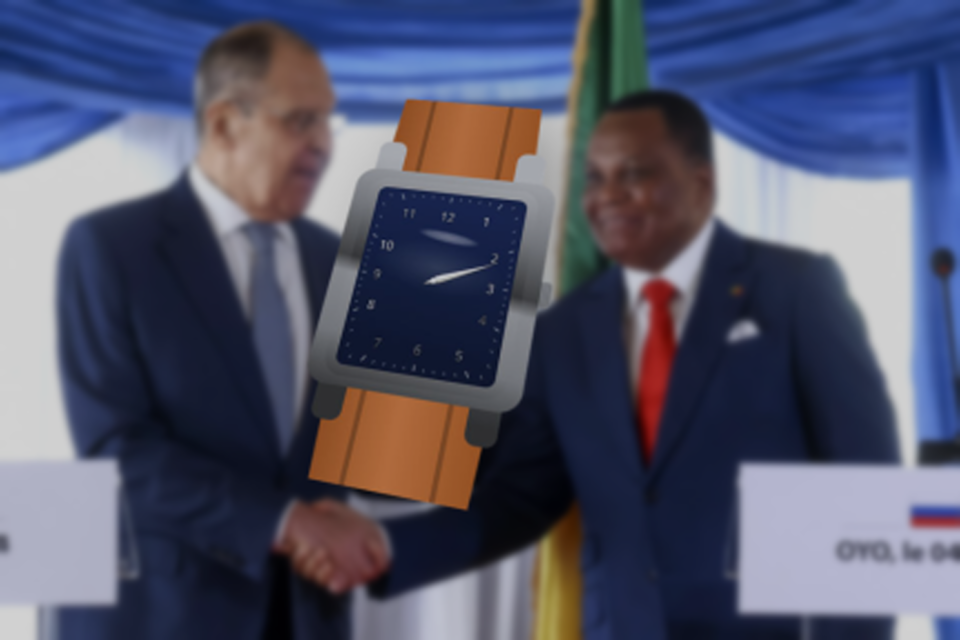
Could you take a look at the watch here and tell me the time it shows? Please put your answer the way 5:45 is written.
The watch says 2:11
